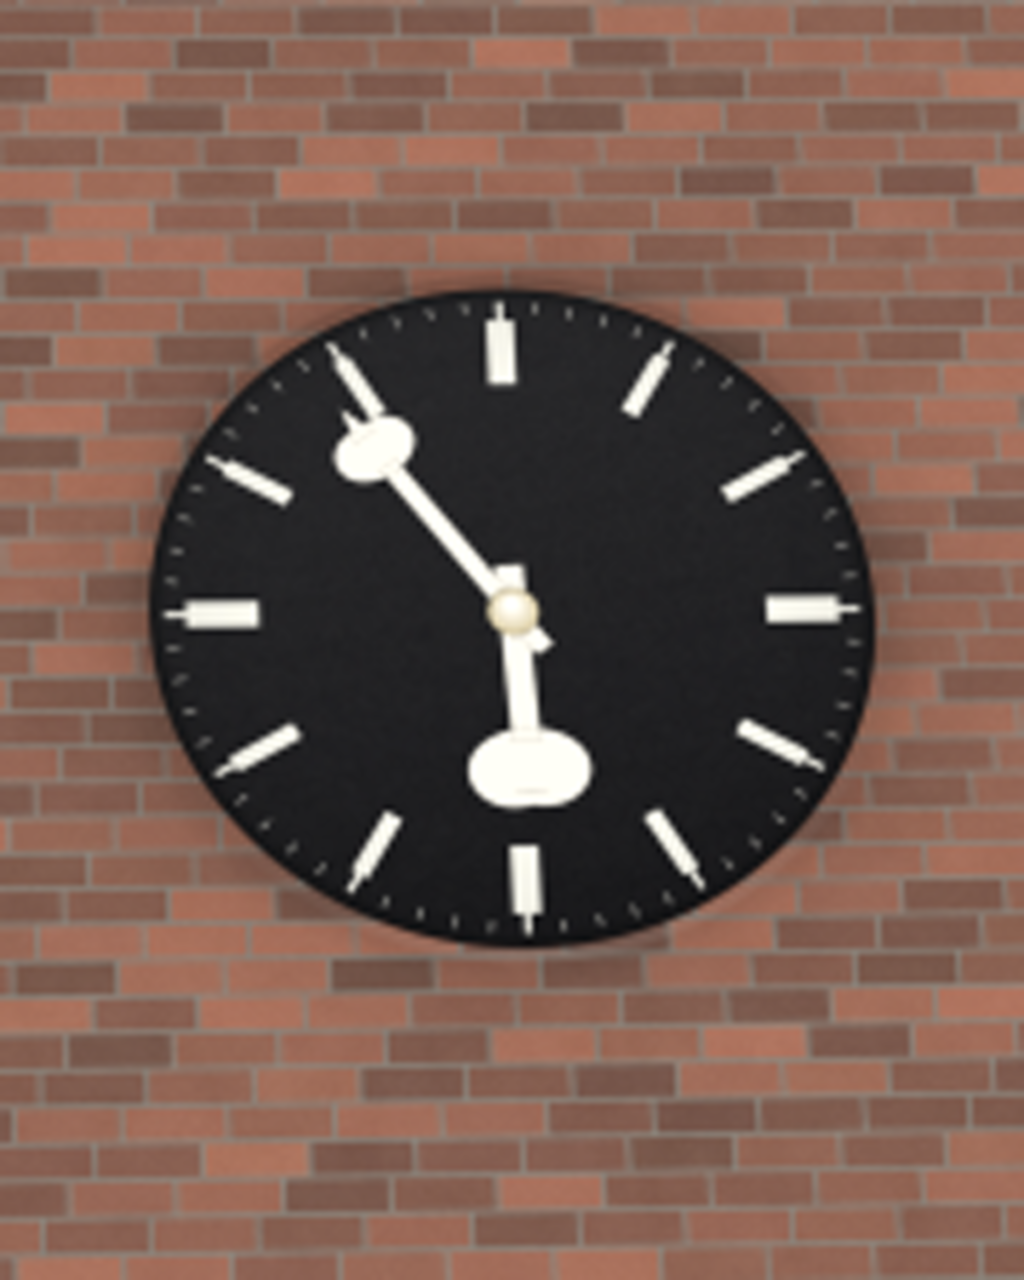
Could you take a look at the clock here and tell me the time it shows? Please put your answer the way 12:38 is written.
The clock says 5:54
